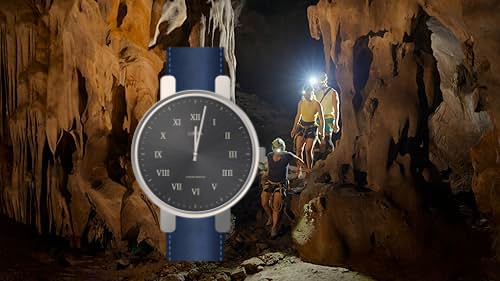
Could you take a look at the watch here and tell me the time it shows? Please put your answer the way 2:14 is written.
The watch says 12:02
